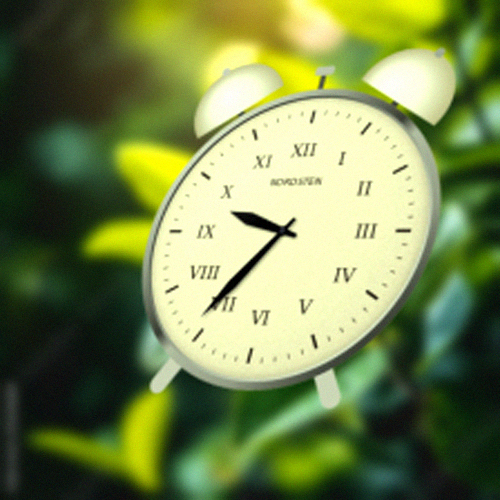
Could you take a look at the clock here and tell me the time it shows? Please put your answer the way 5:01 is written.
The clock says 9:36
